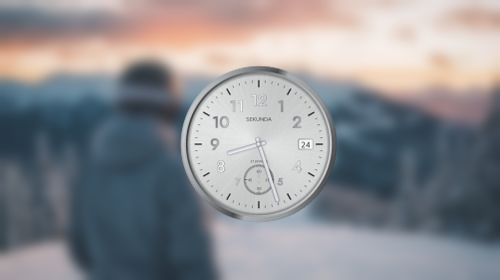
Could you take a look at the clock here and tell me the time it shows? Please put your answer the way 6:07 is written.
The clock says 8:27
